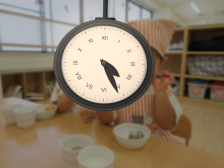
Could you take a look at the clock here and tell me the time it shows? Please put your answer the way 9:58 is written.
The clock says 4:26
